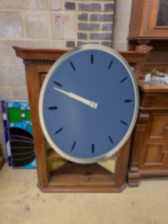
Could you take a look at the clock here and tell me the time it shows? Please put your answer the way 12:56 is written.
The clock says 9:49
